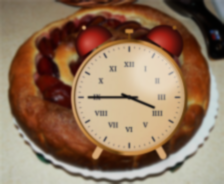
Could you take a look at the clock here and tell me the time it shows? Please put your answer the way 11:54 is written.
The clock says 3:45
